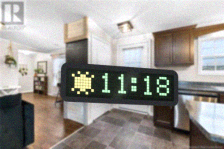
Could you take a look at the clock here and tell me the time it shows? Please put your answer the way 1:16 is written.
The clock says 11:18
